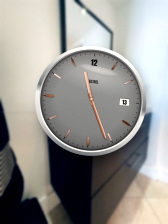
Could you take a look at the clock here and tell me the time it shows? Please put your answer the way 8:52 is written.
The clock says 11:26
